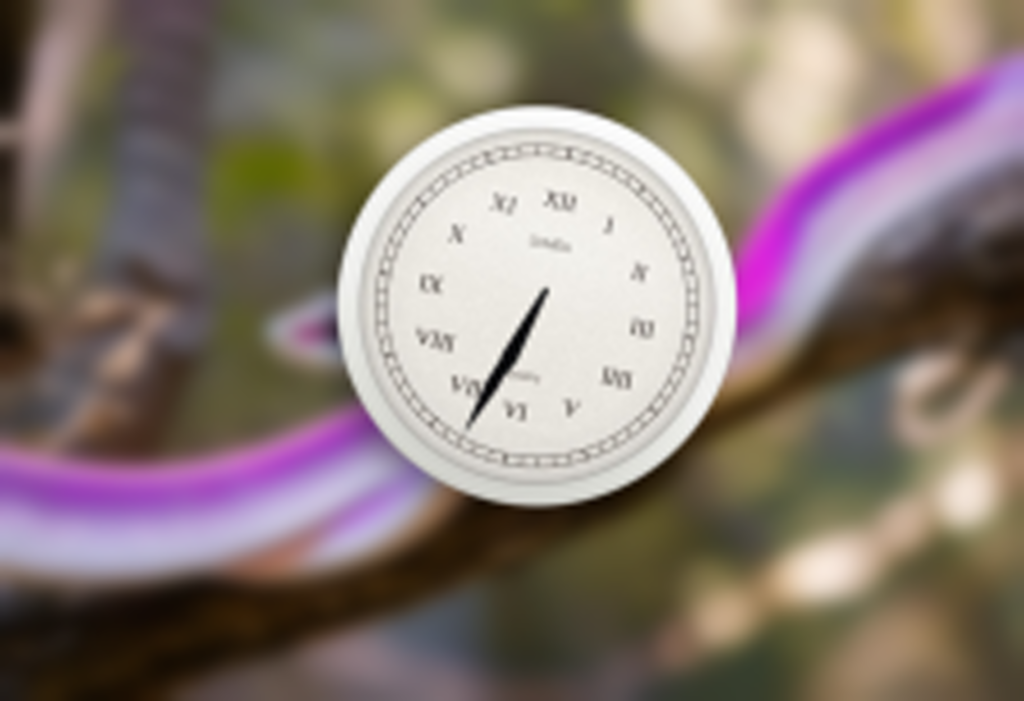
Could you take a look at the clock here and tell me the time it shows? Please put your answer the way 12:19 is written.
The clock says 6:33
